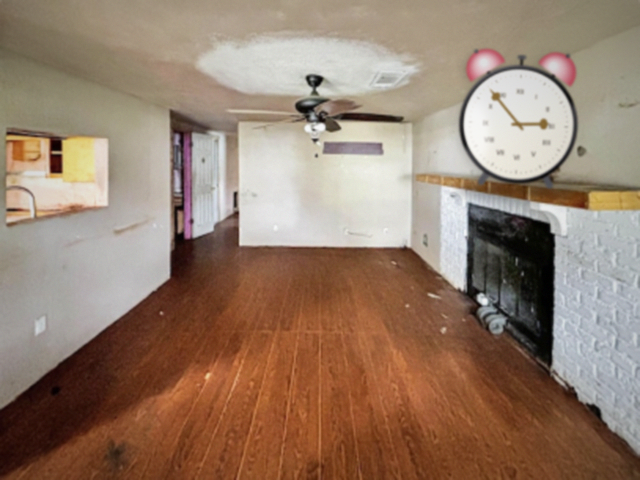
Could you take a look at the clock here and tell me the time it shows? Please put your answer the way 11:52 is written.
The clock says 2:53
